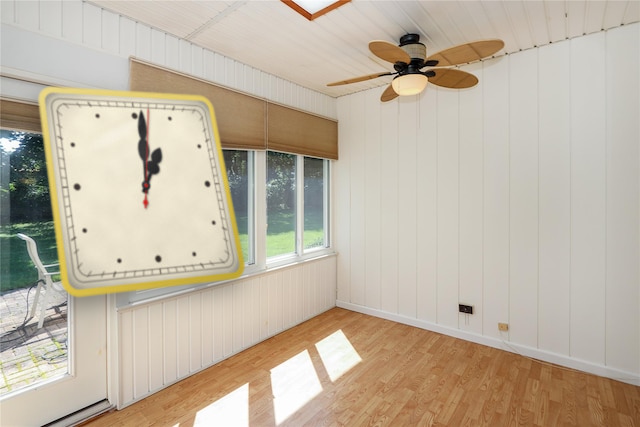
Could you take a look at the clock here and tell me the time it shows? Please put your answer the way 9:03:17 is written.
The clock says 1:01:02
